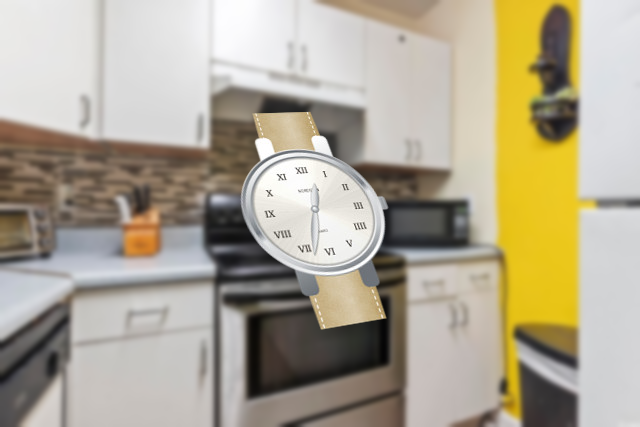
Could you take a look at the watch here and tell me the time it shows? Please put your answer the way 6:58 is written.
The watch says 12:33
